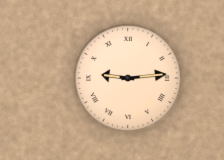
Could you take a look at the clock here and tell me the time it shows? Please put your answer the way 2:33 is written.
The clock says 9:14
